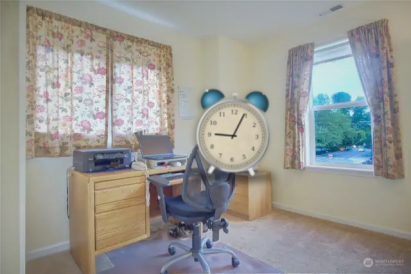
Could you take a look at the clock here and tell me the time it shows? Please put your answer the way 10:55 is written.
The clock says 9:04
